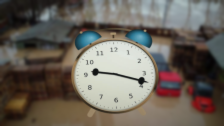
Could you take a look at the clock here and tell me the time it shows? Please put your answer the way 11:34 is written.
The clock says 9:18
